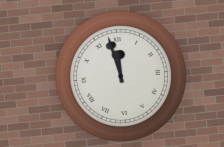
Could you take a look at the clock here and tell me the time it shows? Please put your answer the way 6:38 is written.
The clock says 11:58
